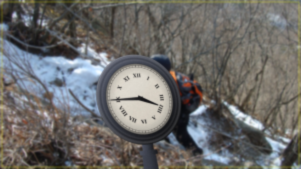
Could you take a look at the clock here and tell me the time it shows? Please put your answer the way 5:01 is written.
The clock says 3:45
